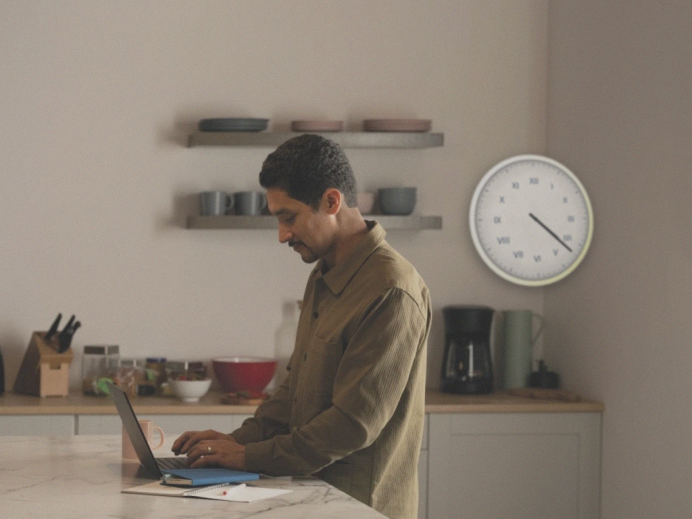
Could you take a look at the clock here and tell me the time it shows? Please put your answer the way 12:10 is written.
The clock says 4:22
